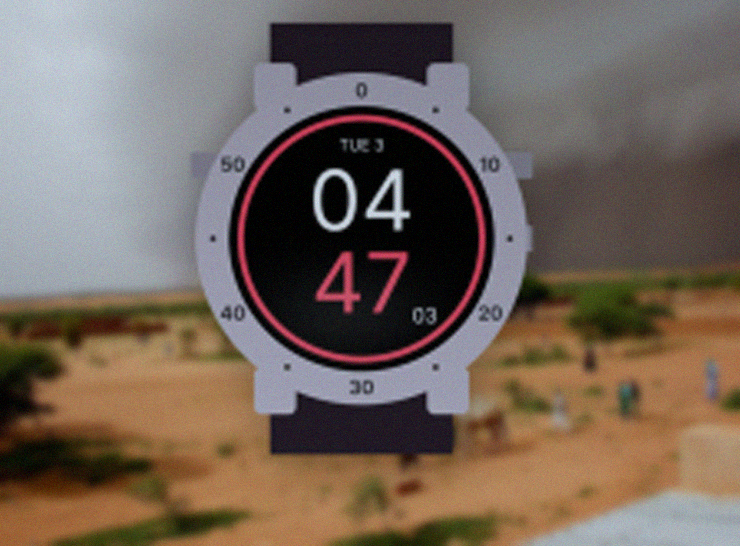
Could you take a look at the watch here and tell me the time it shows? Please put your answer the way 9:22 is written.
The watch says 4:47
